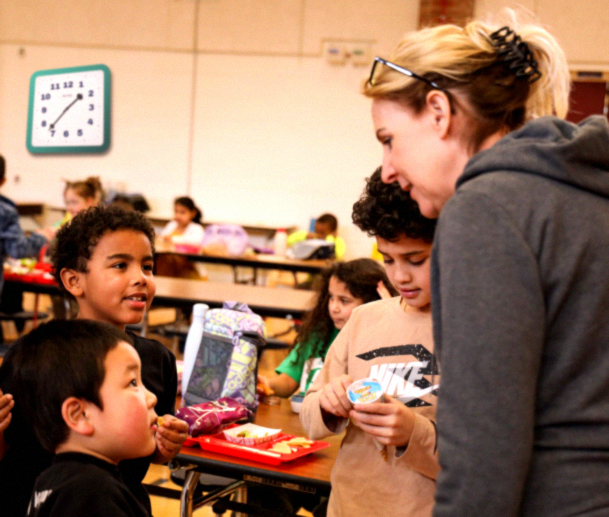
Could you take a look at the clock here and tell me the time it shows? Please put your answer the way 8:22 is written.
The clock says 1:37
